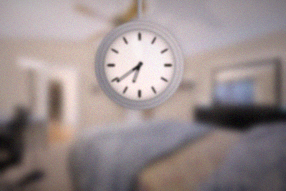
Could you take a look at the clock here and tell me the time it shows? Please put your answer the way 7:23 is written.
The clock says 6:39
